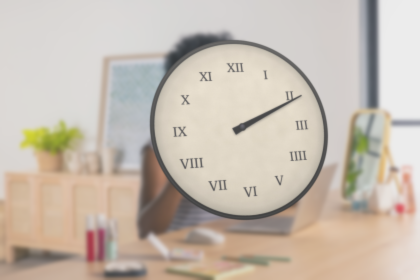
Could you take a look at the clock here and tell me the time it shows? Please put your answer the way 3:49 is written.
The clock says 2:11
